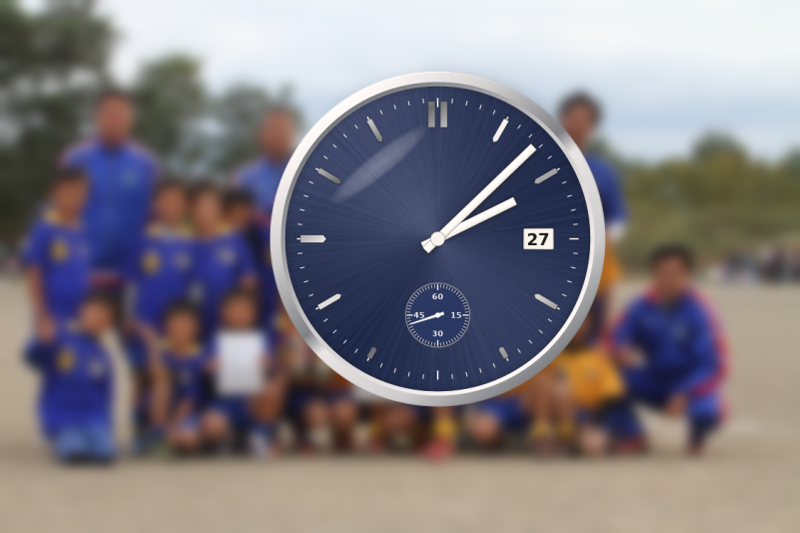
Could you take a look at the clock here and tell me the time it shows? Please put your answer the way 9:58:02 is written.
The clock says 2:07:42
